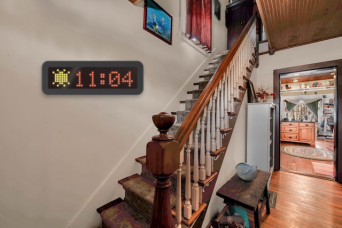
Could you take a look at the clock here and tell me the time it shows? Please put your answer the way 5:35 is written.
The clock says 11:04
